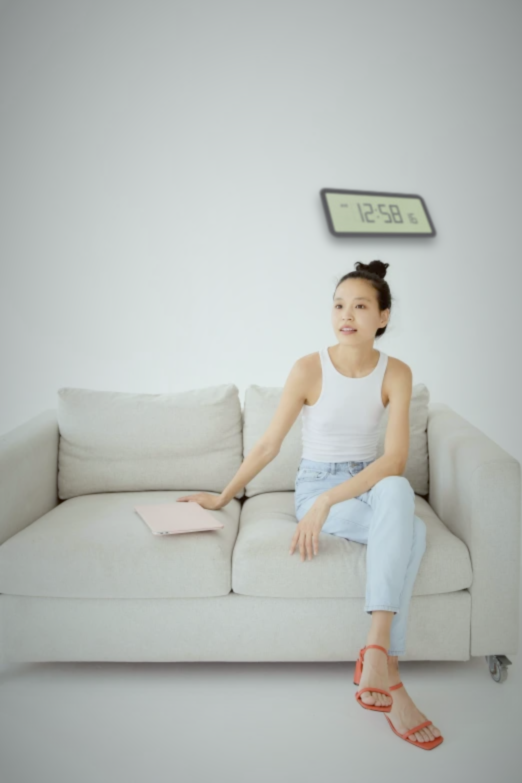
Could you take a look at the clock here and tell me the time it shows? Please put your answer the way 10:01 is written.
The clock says 12:58
